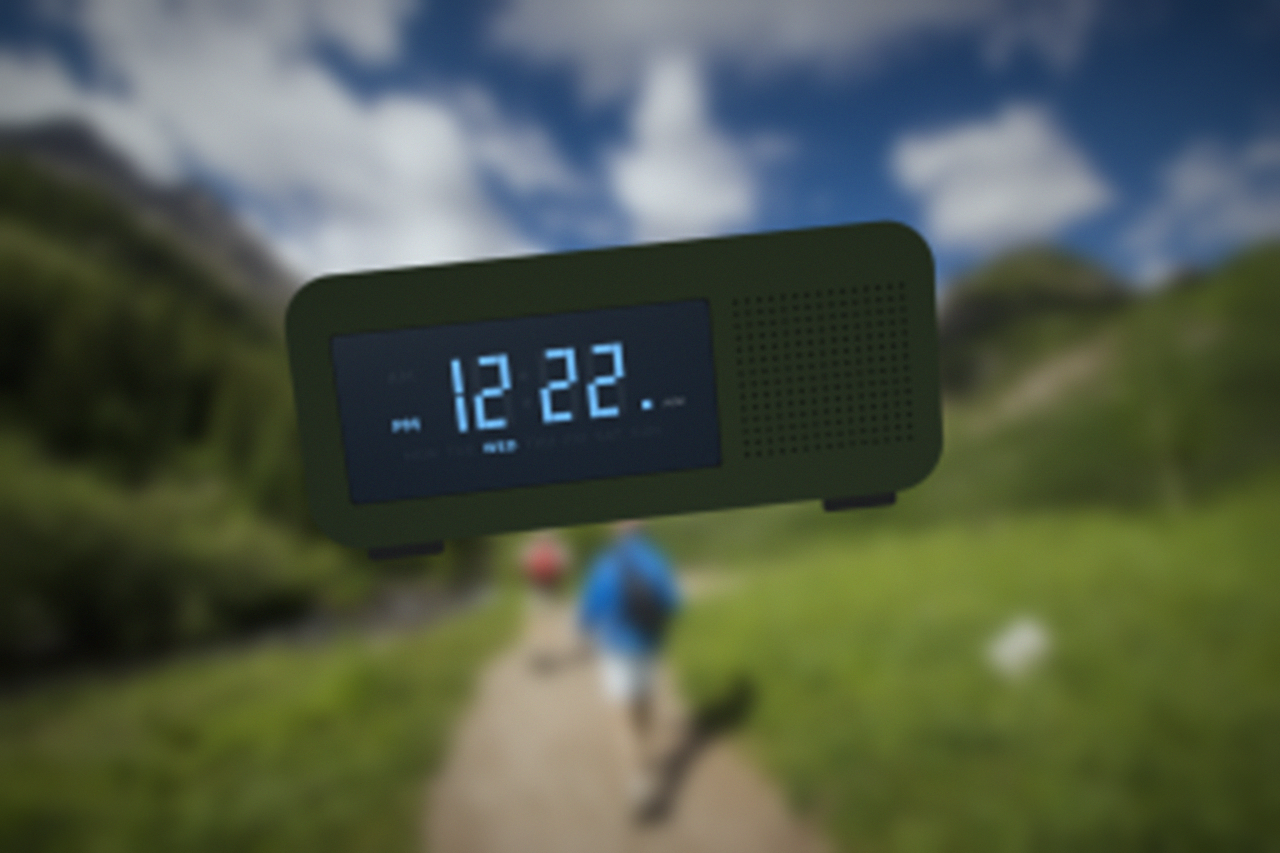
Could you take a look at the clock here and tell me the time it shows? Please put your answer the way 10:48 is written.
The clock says 12:22
